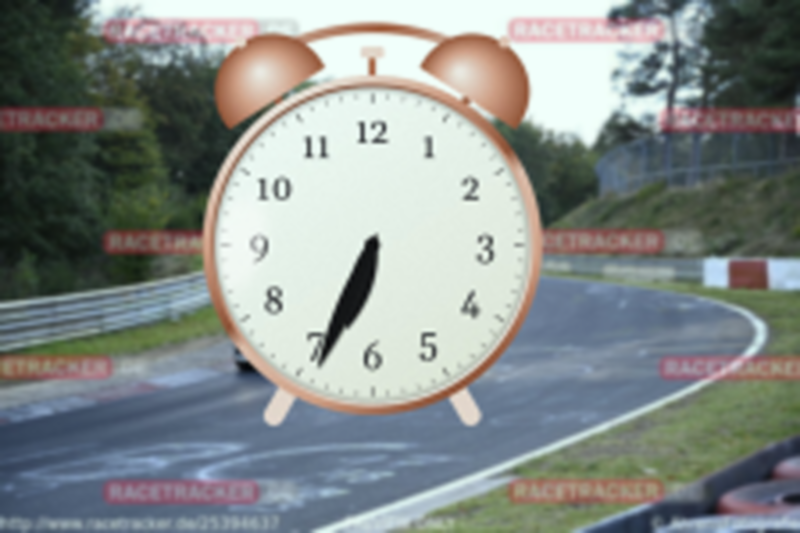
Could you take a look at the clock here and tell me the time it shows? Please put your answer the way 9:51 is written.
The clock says 6:34
